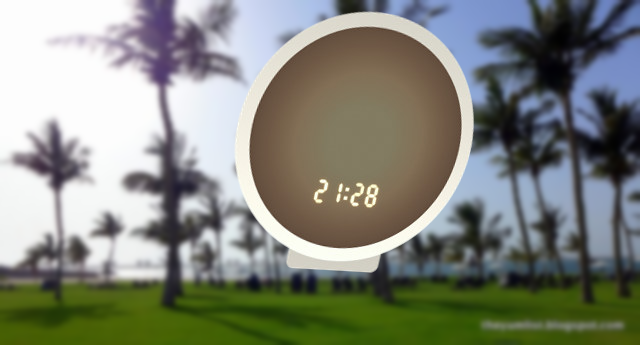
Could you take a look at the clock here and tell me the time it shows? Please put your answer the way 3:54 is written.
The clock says 21:28
